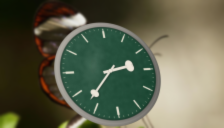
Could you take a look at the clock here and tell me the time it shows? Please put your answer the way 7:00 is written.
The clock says 2:37
